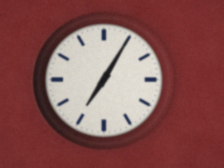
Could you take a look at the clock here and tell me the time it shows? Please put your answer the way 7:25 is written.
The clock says 7:05
